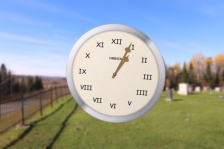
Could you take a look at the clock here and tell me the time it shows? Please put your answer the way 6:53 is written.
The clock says 1:04
